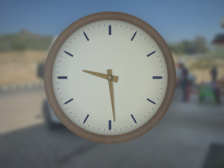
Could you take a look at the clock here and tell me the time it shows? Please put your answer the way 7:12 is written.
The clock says 9:29
